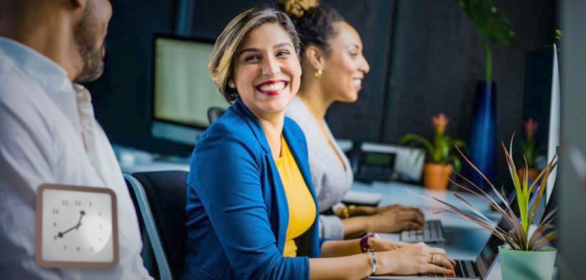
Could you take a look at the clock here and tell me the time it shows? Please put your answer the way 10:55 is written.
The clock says 12:40
